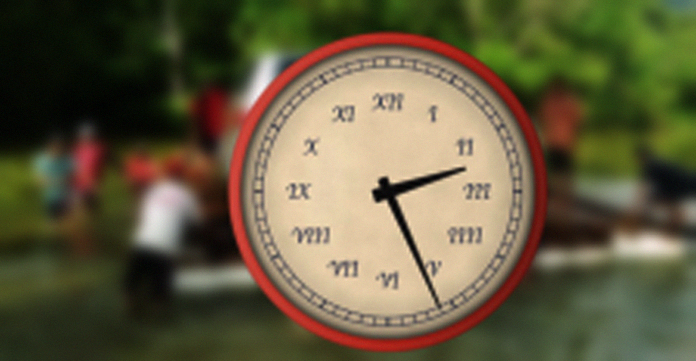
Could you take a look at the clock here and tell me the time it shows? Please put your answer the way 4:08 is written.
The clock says 2:26
